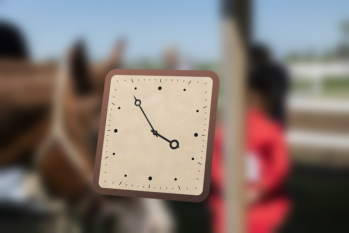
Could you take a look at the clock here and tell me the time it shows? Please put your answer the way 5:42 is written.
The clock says 3:54
